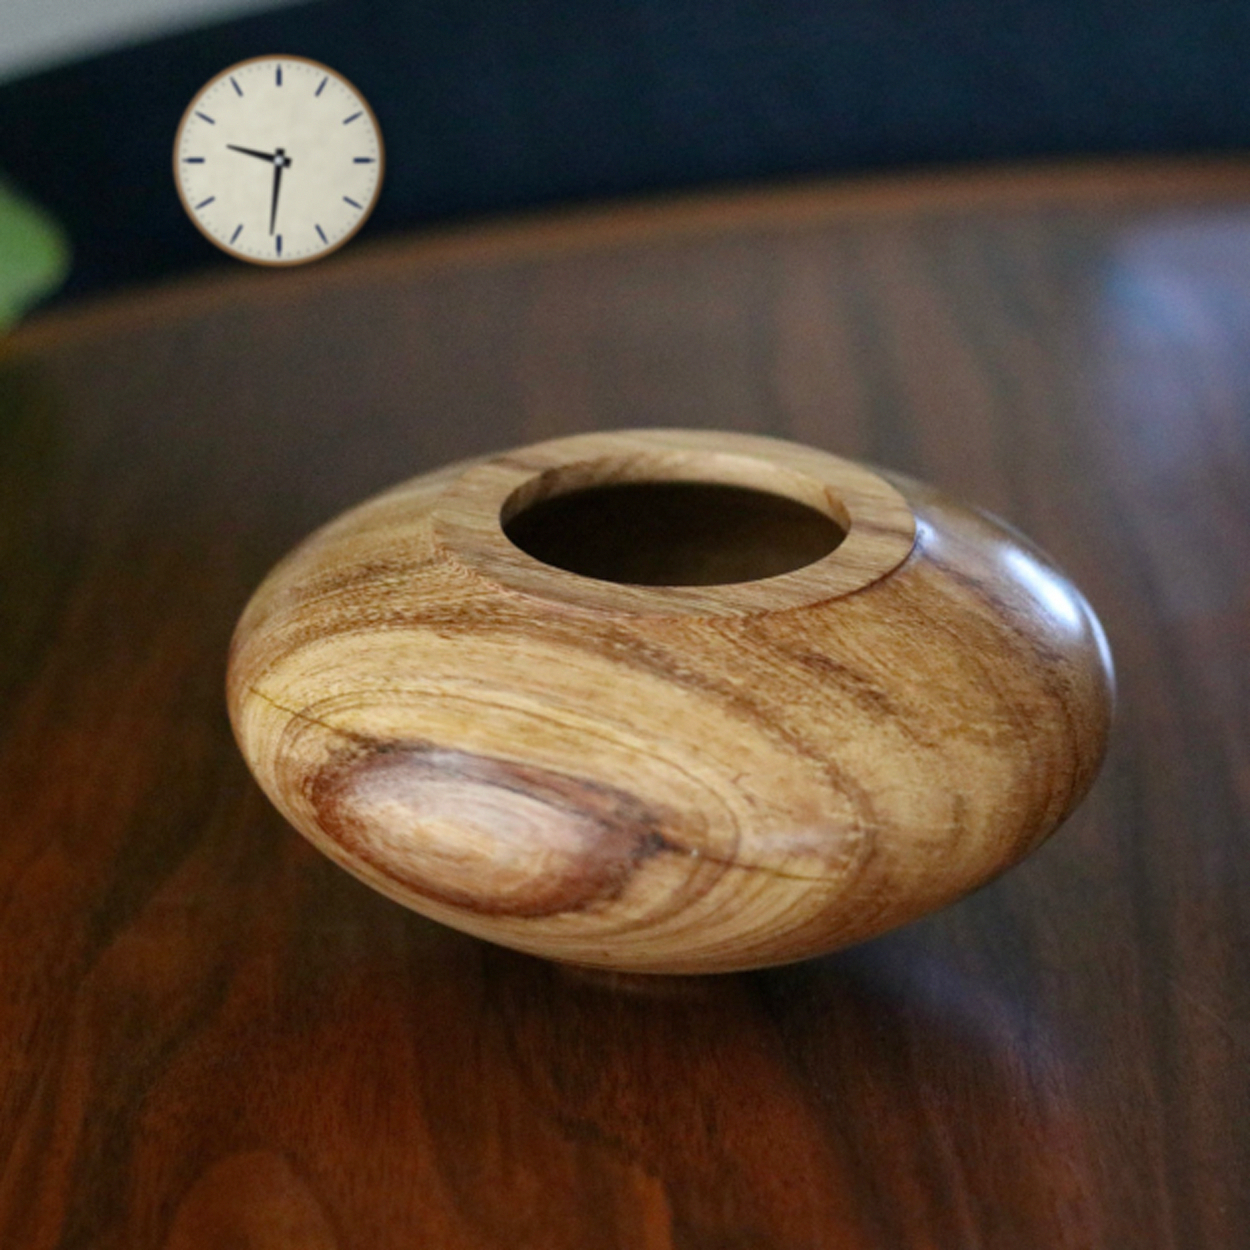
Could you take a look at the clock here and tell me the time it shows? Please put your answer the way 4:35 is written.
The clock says 9:31
